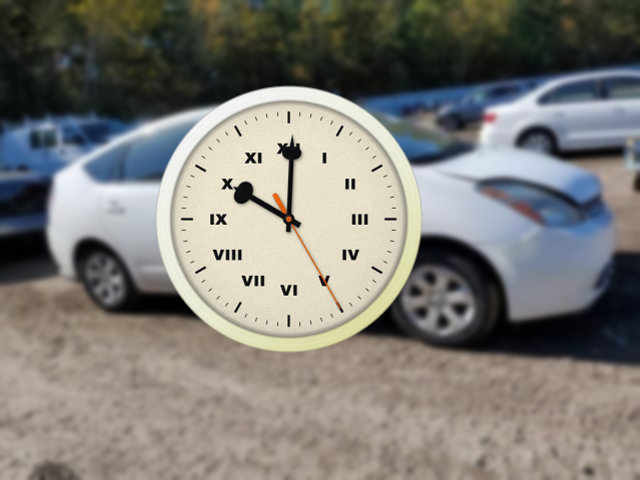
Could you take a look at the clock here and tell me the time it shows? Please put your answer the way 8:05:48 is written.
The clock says 10:00:25
